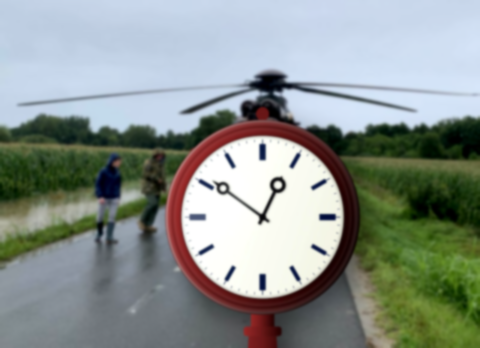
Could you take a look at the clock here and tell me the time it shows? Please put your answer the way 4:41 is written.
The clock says 12:51
